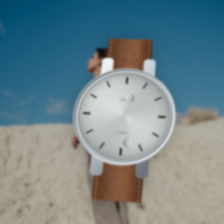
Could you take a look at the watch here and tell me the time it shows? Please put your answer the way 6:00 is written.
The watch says 12:28
